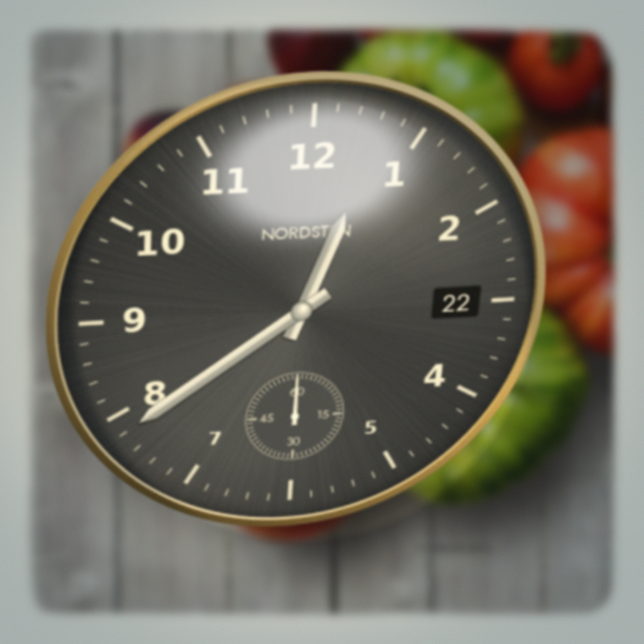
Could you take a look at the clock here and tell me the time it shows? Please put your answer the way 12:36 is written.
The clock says 12:39
